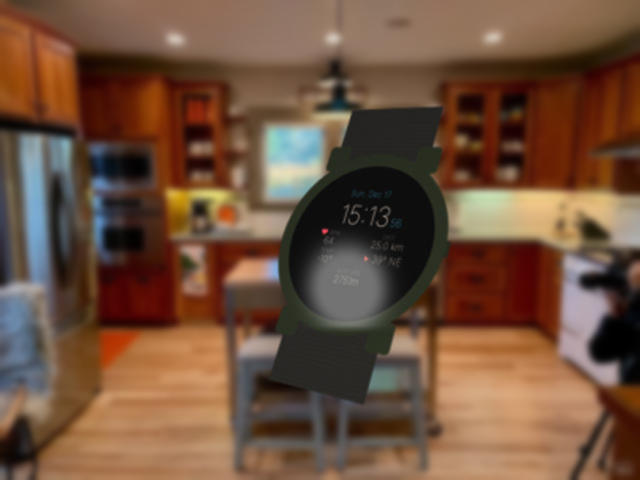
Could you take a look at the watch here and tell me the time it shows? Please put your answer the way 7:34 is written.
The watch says 15:13
